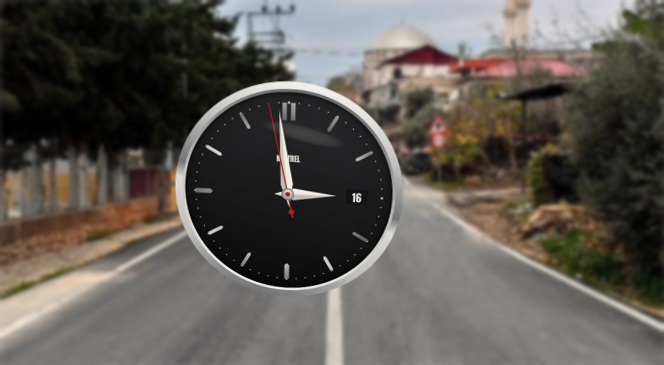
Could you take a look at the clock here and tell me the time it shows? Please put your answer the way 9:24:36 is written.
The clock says 2:58:58
